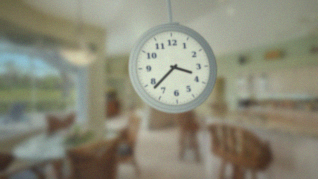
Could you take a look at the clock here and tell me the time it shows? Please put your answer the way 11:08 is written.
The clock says 3:38
